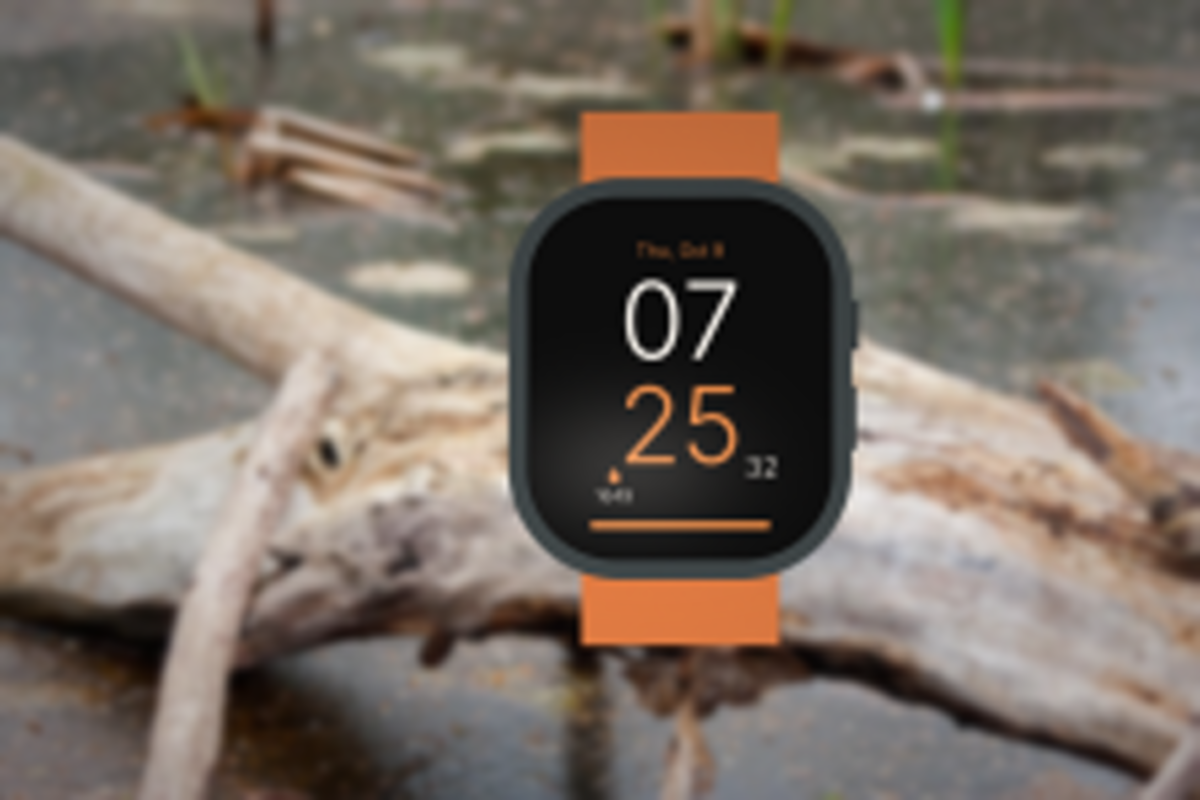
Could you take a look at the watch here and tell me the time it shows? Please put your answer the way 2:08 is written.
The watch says 7:25
